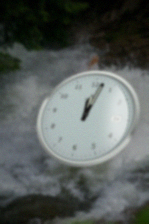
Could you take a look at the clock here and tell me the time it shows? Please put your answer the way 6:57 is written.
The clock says 12:02
